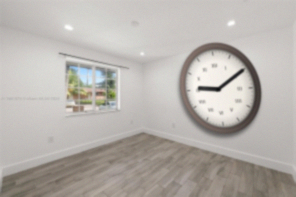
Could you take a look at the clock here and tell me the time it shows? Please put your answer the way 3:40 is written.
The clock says 9:10
